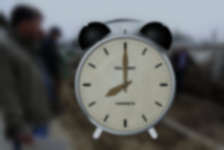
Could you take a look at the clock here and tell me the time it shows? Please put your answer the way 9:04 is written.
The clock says 8:00
